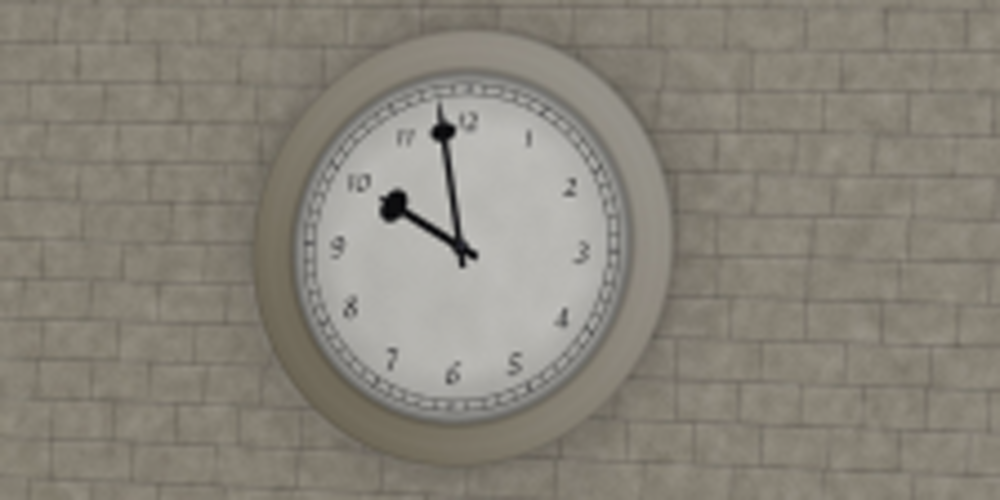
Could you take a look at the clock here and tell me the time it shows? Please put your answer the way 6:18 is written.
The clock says 9:58
